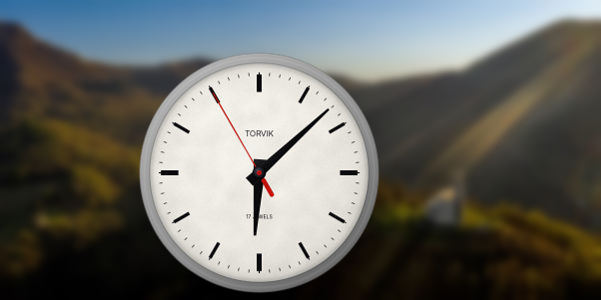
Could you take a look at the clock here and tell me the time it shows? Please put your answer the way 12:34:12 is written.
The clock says 6:07:55
